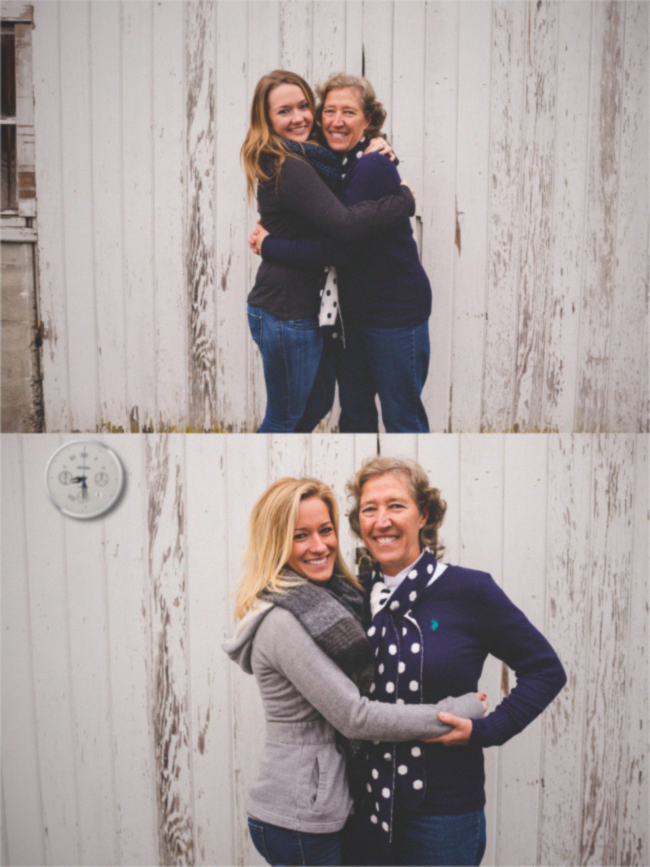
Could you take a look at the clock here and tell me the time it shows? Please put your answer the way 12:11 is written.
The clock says 8:29
